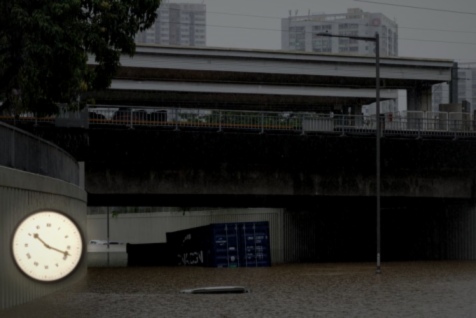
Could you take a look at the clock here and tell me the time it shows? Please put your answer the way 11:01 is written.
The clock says 10:18
